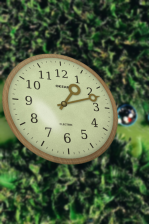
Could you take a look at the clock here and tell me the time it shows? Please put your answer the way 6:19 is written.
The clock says 1:12
